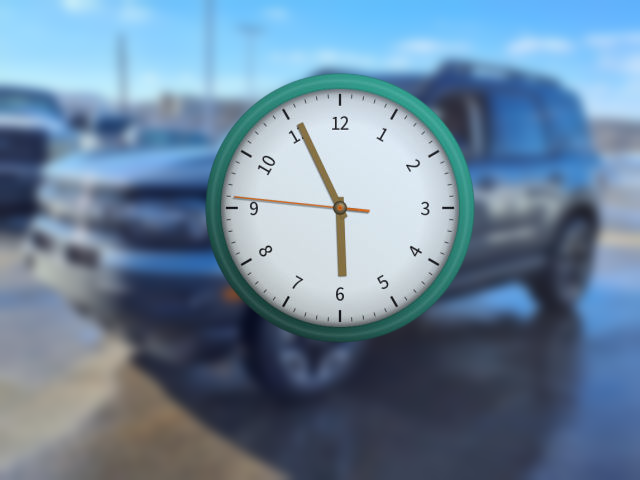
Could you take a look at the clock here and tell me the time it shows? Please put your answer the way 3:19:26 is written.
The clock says 5:55:46
